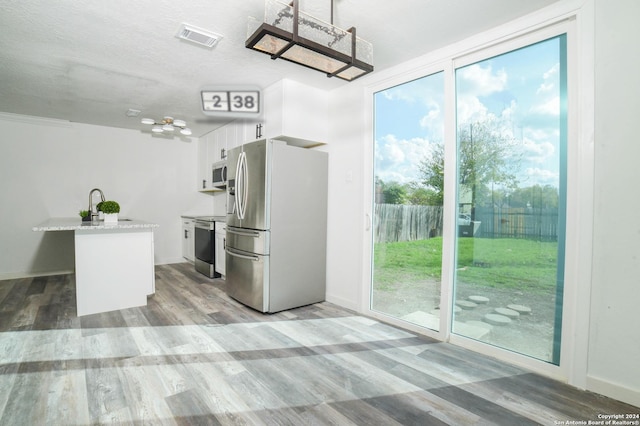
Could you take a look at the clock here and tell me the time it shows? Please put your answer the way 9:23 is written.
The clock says 2:38
